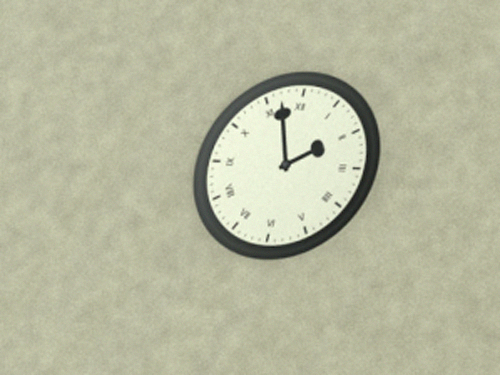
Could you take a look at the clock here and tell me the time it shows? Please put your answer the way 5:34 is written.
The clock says 1:57
